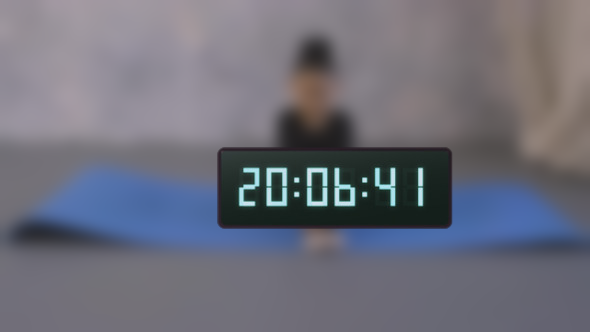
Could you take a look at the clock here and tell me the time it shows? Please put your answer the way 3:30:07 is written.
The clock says 20:06:41
